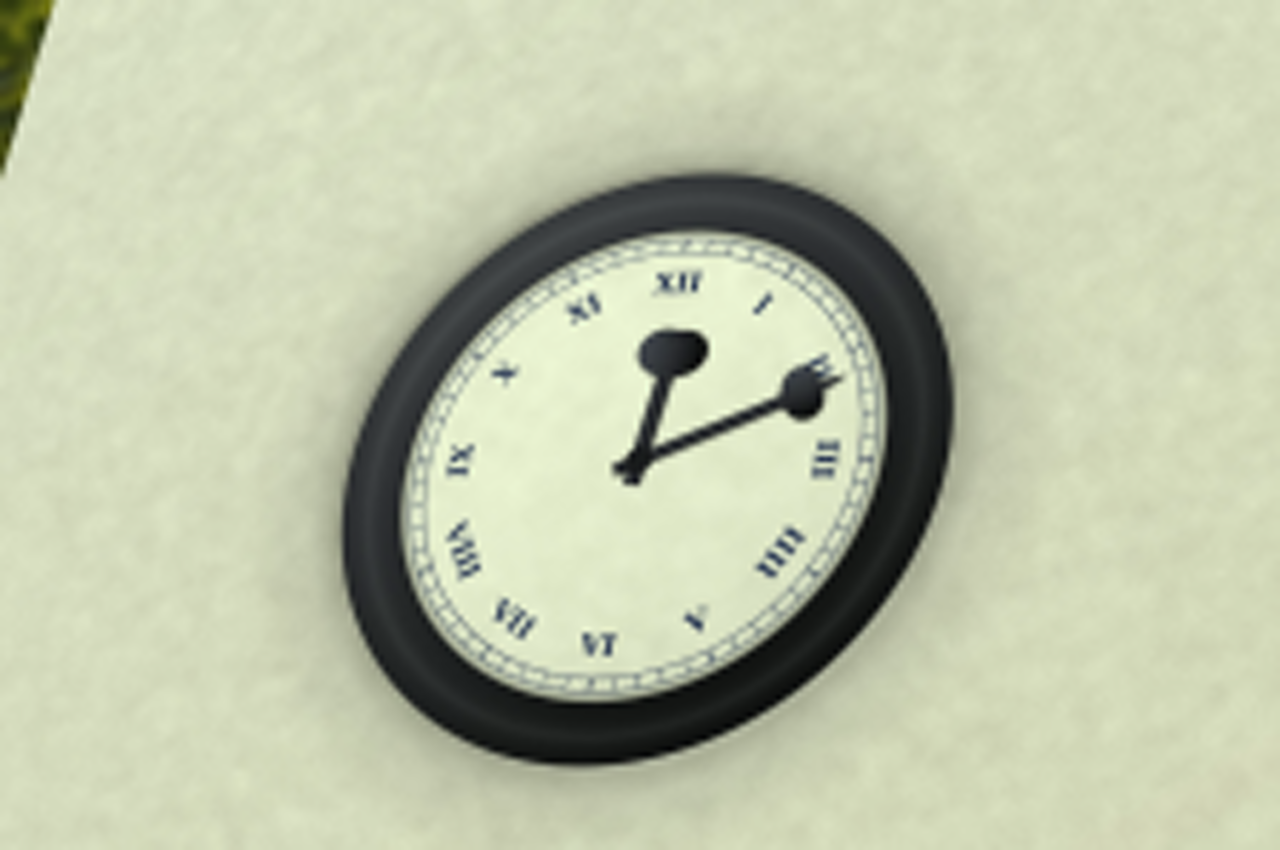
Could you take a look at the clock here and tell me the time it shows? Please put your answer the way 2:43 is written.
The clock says 12:11
